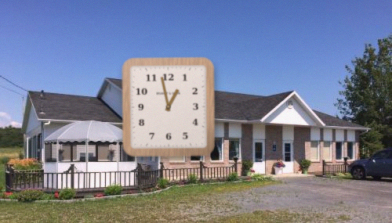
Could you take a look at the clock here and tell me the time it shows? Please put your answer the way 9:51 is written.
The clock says 12:58
